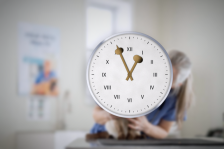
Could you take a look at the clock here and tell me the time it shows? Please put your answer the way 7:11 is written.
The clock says 12:56
